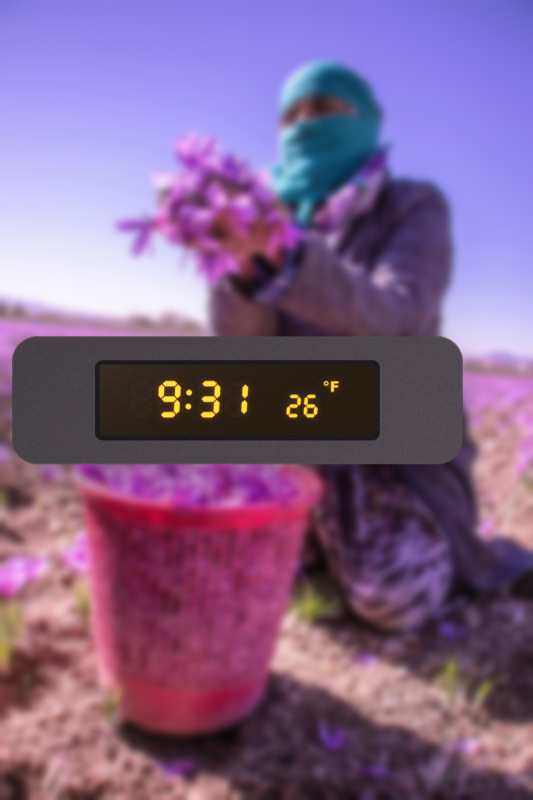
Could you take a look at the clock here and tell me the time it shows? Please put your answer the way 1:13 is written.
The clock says 9:31
